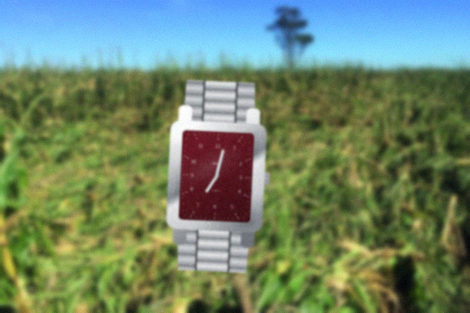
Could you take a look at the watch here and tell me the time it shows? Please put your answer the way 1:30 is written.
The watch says 7:02
